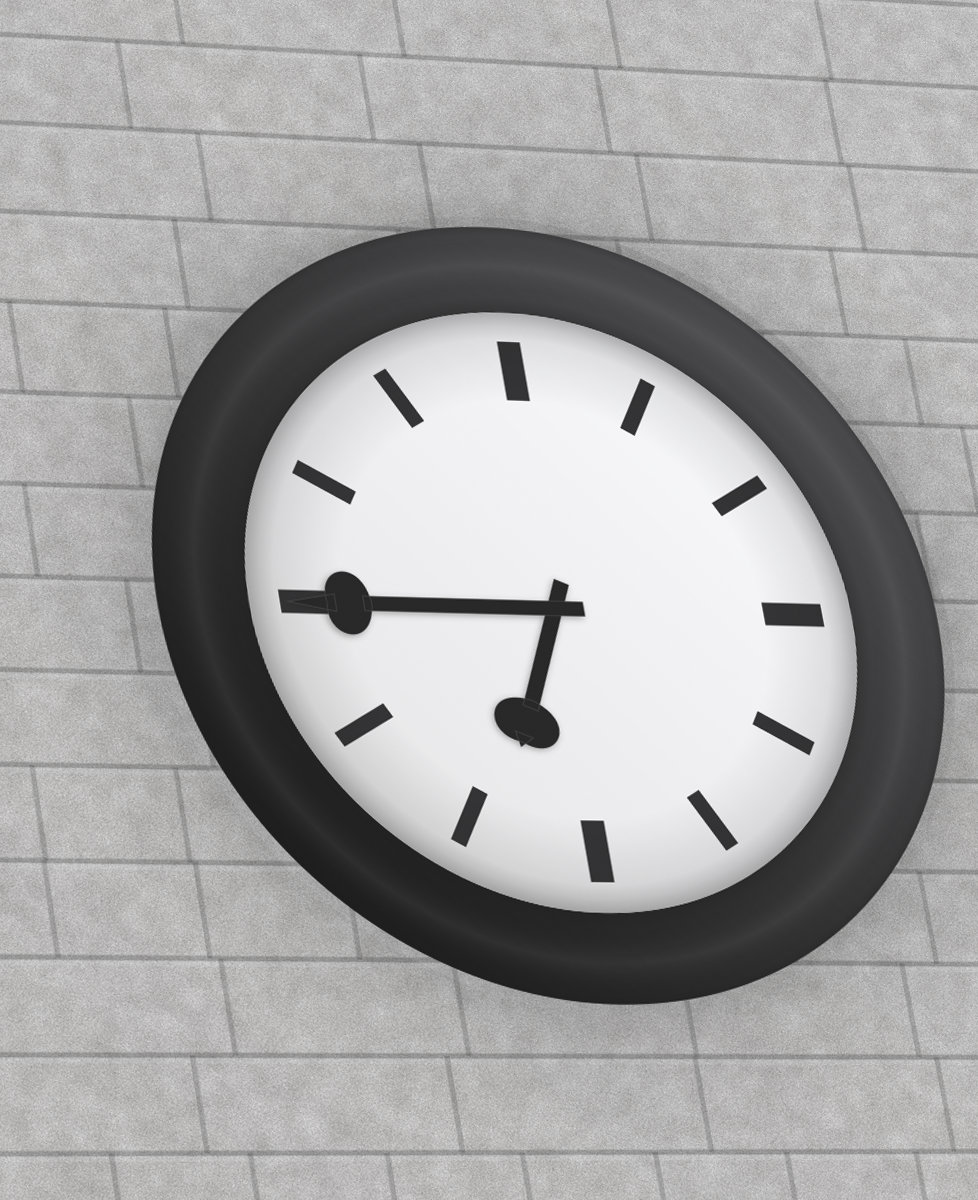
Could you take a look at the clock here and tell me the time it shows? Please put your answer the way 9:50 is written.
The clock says 6:45
